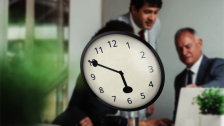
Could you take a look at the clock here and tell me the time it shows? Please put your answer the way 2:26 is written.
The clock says 5:50
